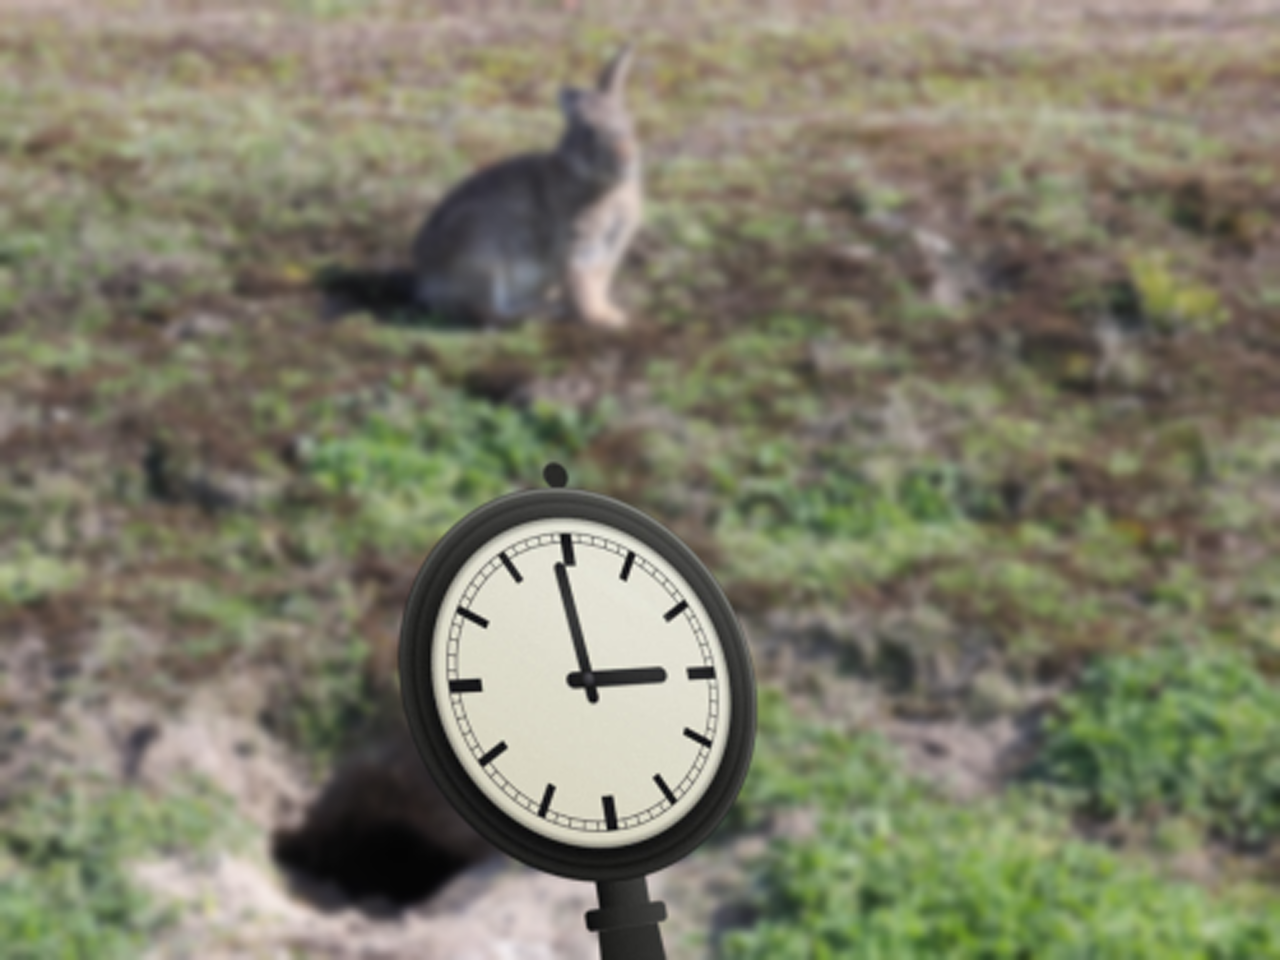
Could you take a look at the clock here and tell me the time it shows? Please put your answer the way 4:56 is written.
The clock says 2:59
